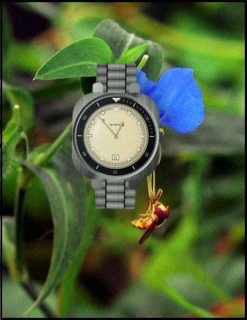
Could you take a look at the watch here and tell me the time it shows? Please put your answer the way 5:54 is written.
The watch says 12:53
